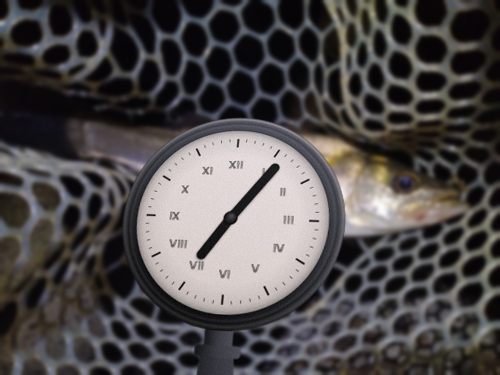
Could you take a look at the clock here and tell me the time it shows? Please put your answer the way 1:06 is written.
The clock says 7:06
